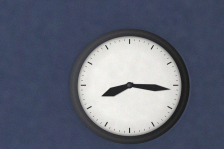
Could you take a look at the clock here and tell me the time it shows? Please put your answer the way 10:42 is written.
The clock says 8:16
